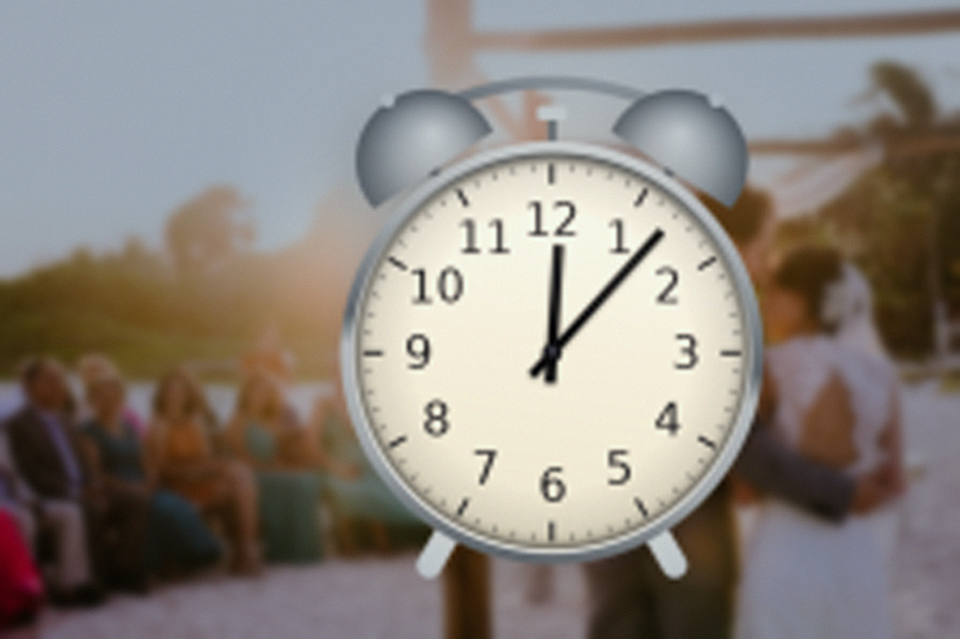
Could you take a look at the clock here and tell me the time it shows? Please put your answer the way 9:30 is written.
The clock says 12:07
